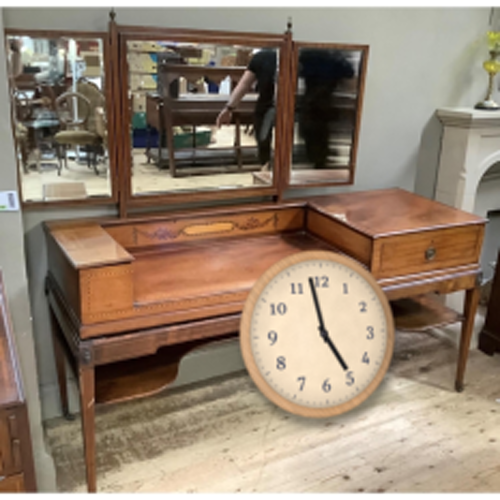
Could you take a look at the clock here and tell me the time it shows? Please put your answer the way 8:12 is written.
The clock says 4:58
